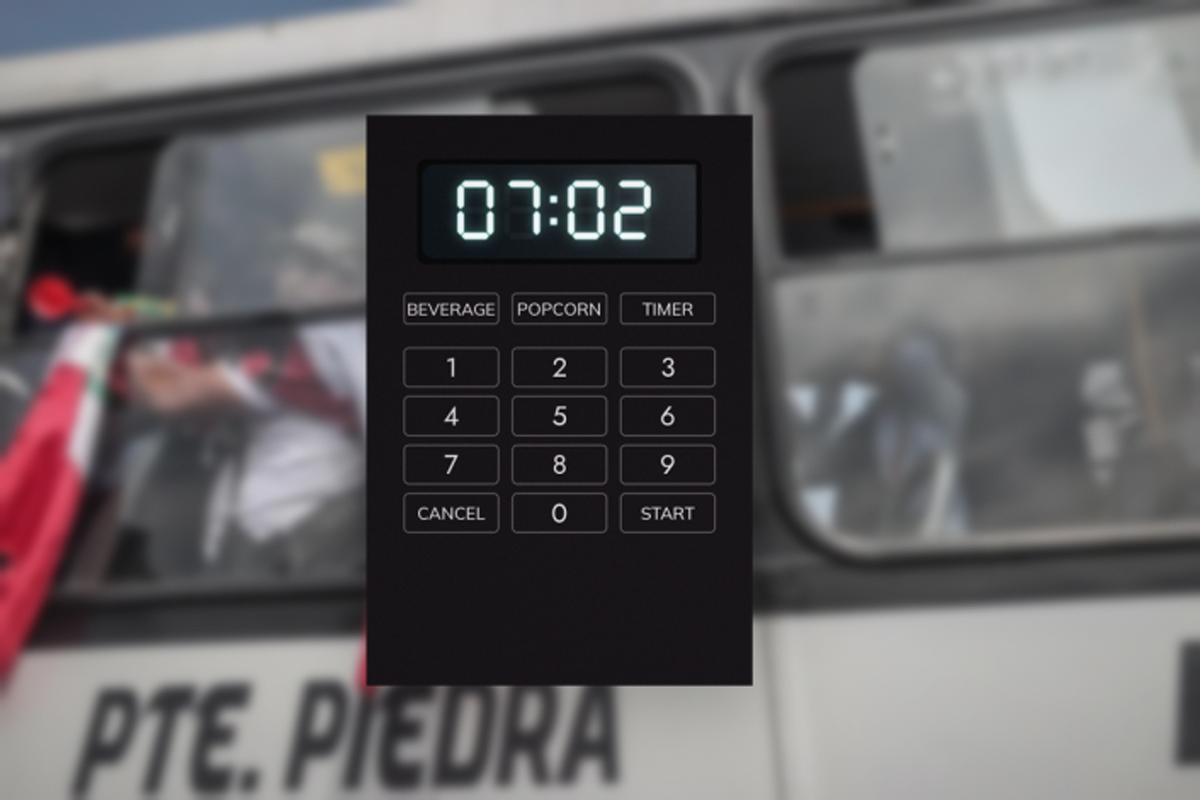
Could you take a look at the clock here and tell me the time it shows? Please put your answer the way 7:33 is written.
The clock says 7:02
